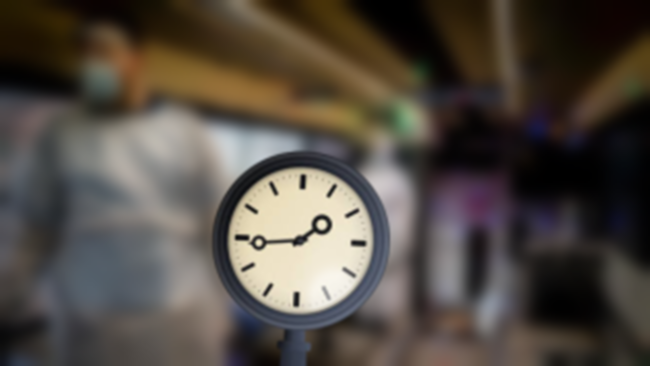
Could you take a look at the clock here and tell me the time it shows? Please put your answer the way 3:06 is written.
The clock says 1:44
